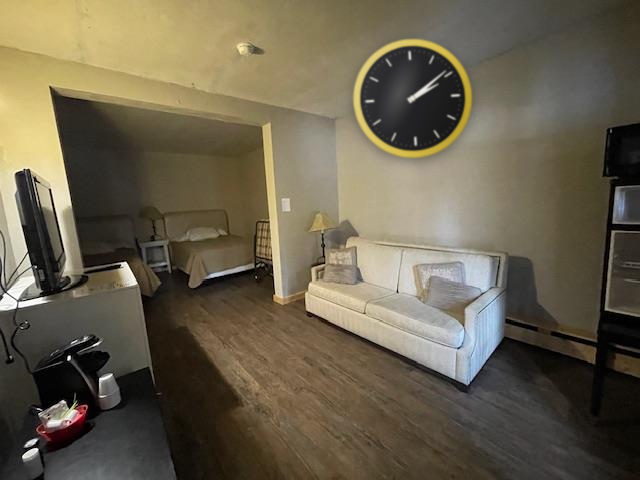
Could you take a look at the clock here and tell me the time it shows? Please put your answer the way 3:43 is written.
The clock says 2:09
